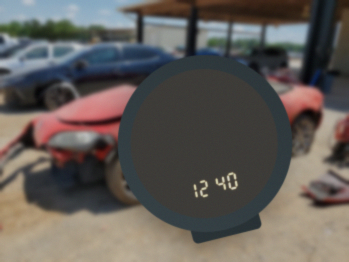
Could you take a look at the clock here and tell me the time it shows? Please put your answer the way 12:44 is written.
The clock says 12:40
